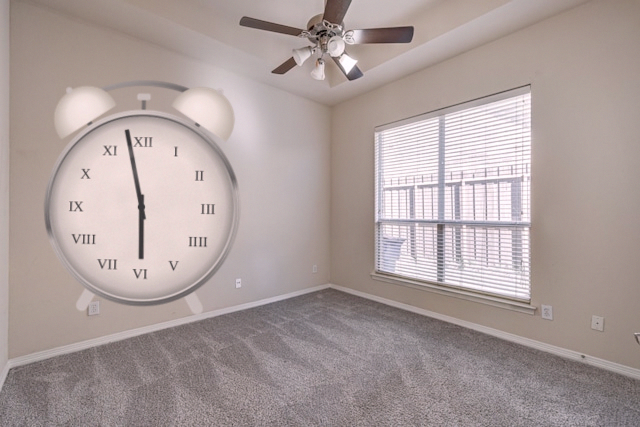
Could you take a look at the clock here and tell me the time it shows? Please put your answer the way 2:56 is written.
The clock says 5:58
